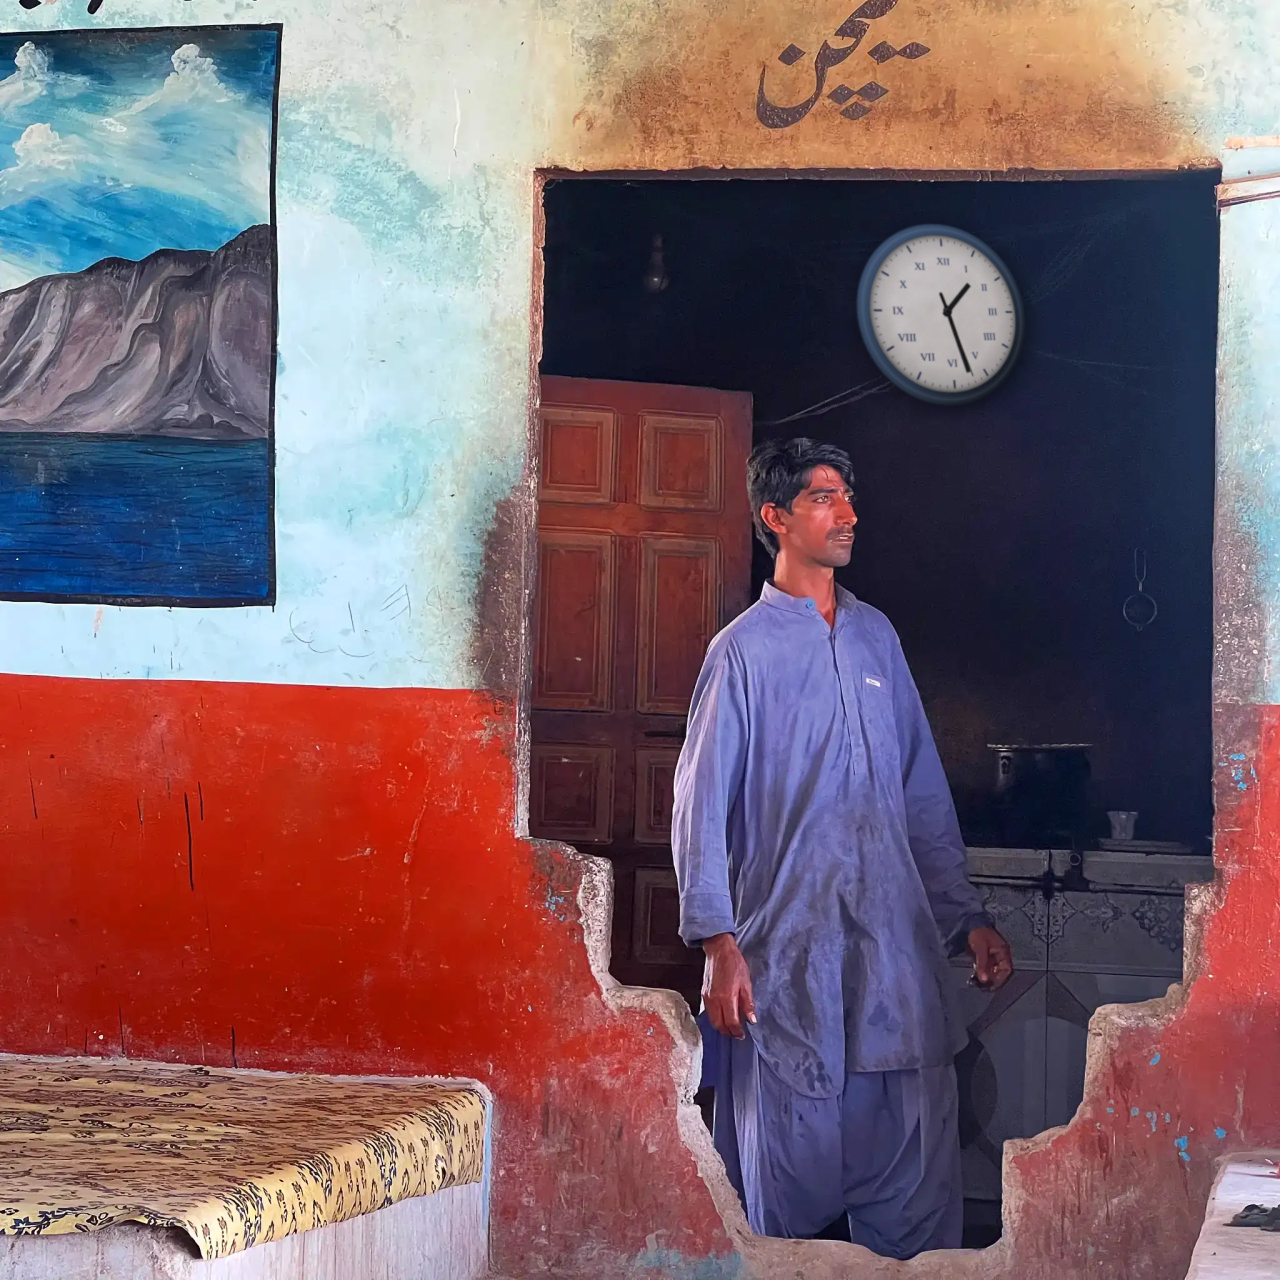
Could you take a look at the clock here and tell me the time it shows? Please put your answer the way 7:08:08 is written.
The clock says 1:27:27
